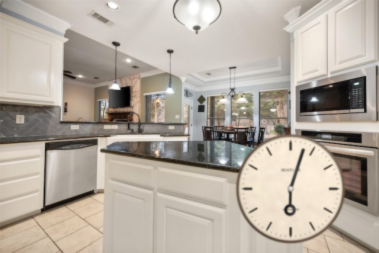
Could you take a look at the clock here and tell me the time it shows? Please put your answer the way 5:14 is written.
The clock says 6:03
